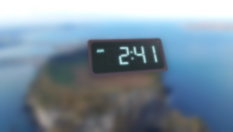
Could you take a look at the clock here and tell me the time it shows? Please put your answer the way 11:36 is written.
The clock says 2:41
